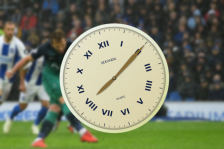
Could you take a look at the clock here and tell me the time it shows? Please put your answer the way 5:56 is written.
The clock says 8:10
